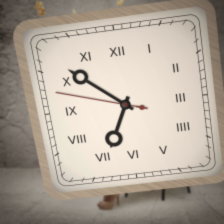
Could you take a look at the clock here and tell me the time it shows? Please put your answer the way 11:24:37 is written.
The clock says 6:51:48
